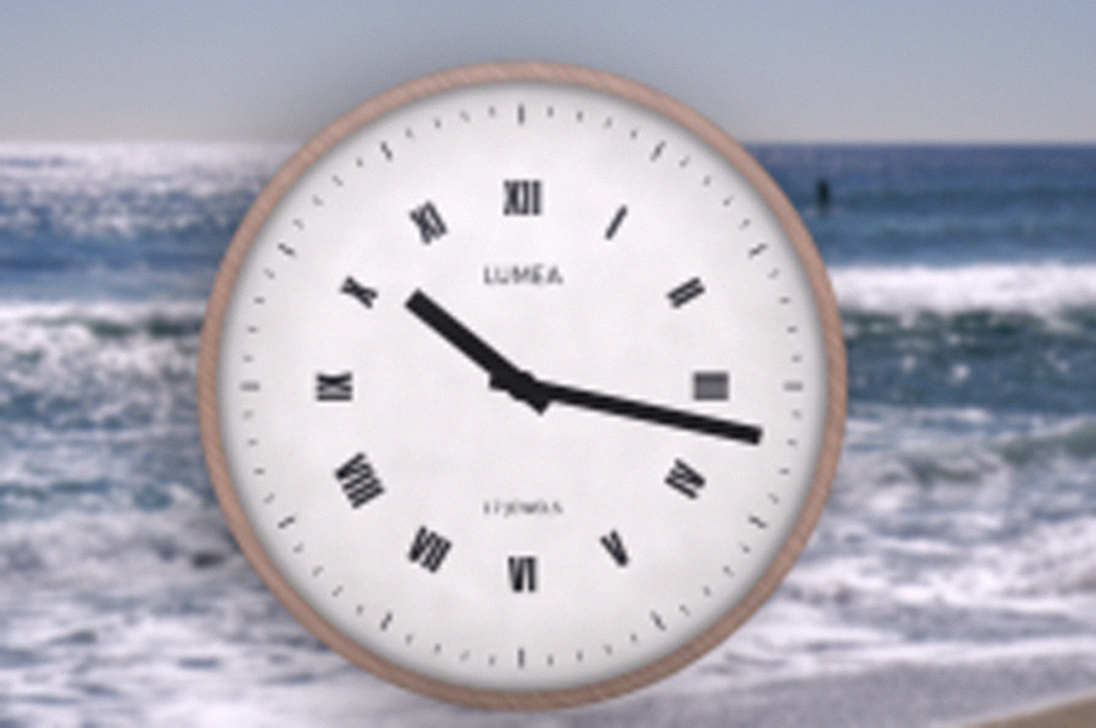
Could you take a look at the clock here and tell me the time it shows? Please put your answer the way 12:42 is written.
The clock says 10:17
